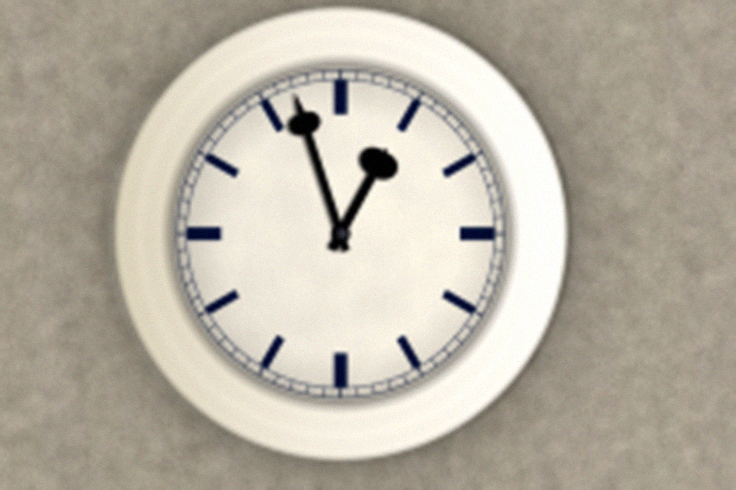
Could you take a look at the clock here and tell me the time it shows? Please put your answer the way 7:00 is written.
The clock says 12:57
